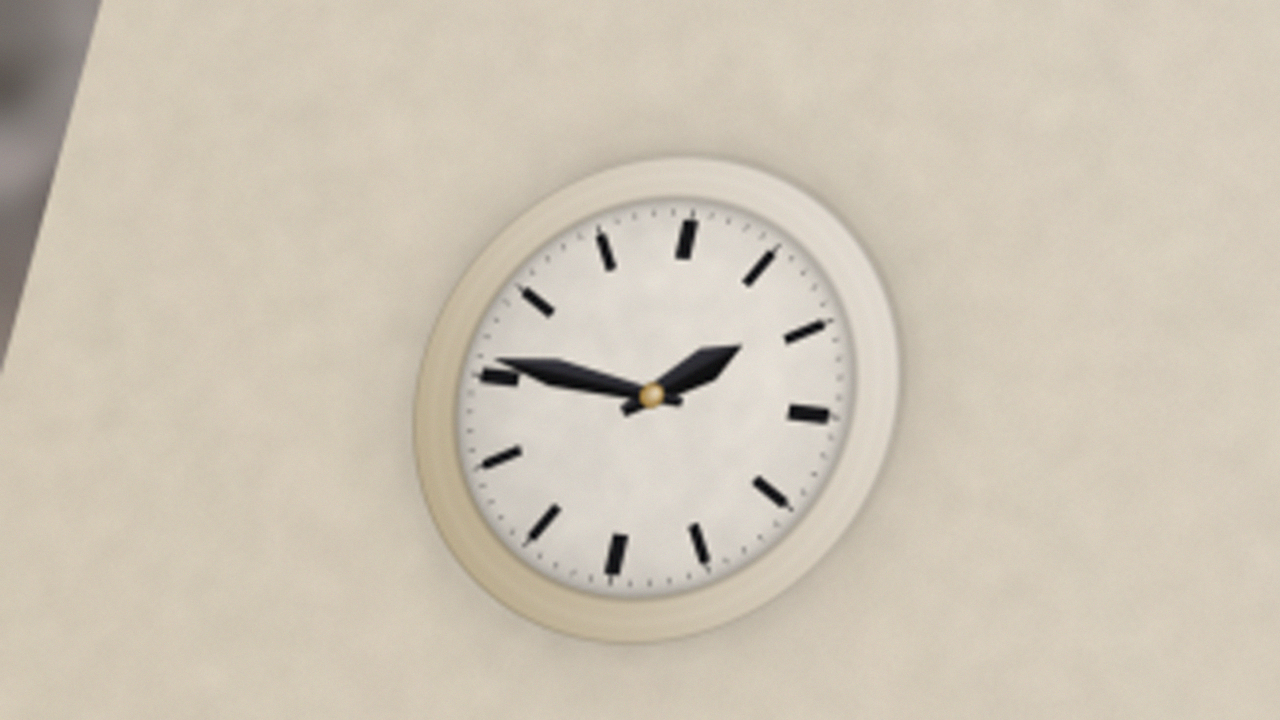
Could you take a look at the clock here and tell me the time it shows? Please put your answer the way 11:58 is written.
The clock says 1:46
